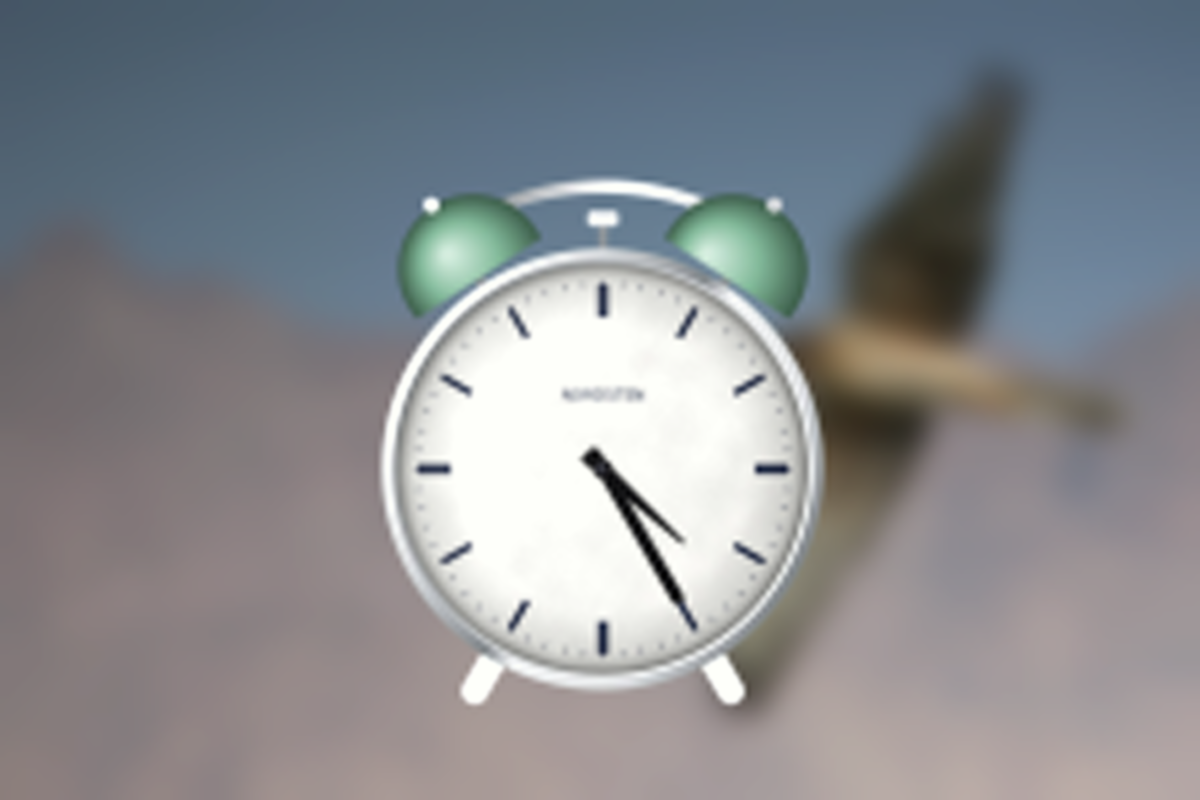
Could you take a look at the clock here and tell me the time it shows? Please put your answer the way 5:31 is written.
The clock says 4:25
